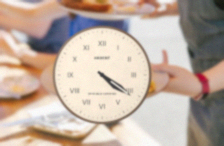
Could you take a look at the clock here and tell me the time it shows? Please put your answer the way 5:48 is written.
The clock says 4:21
